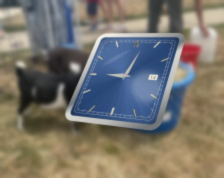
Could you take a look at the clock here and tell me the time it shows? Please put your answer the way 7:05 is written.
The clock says 9:02
